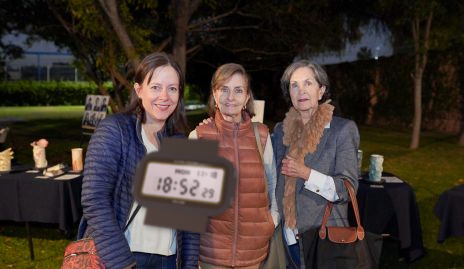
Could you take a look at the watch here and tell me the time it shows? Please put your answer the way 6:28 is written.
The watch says 18:52
